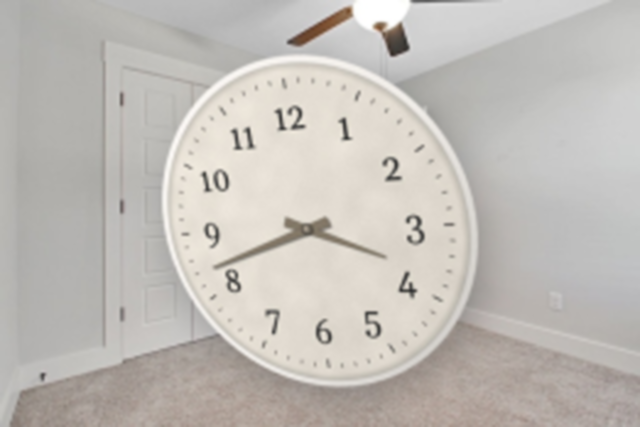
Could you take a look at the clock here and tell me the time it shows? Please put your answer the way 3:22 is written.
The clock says 3:42
